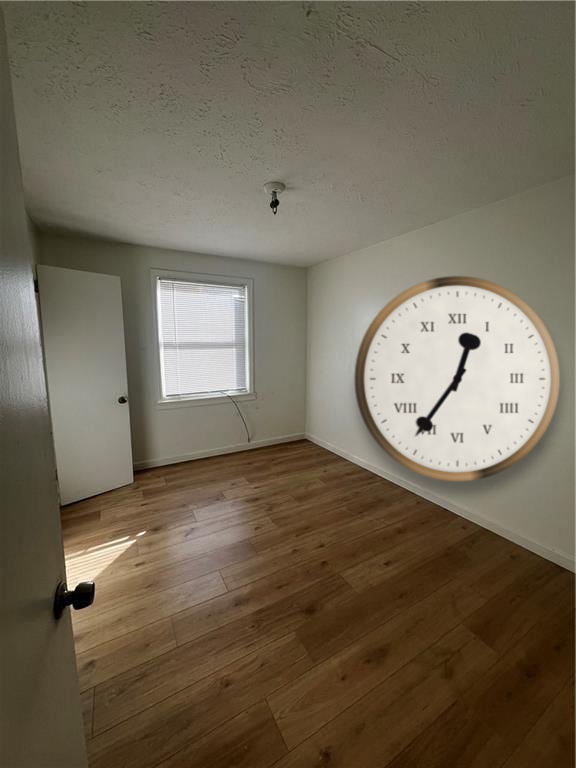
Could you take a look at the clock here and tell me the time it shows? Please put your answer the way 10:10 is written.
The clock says 12:36
